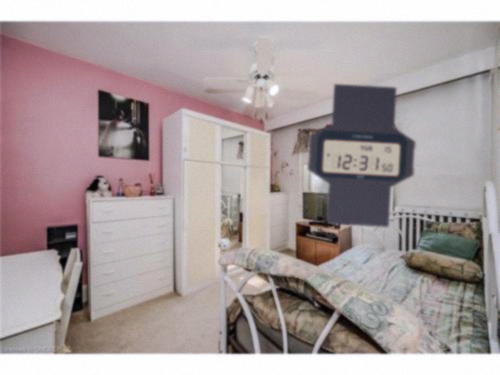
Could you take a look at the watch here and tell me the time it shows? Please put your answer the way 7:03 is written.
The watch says 12:31
